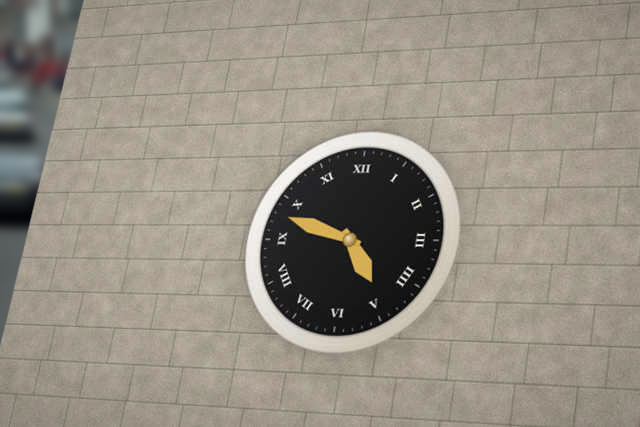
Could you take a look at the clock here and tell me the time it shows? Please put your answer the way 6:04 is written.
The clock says 4:48
